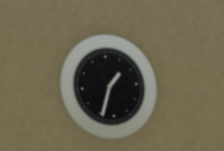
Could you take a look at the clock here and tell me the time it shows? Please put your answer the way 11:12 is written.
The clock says 1:34
